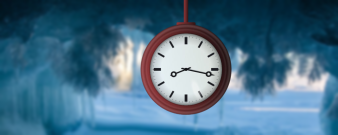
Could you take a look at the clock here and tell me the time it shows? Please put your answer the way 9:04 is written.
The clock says 8:17
